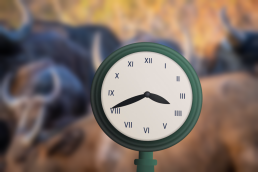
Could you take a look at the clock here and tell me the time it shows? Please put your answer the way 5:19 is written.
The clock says 3:41
